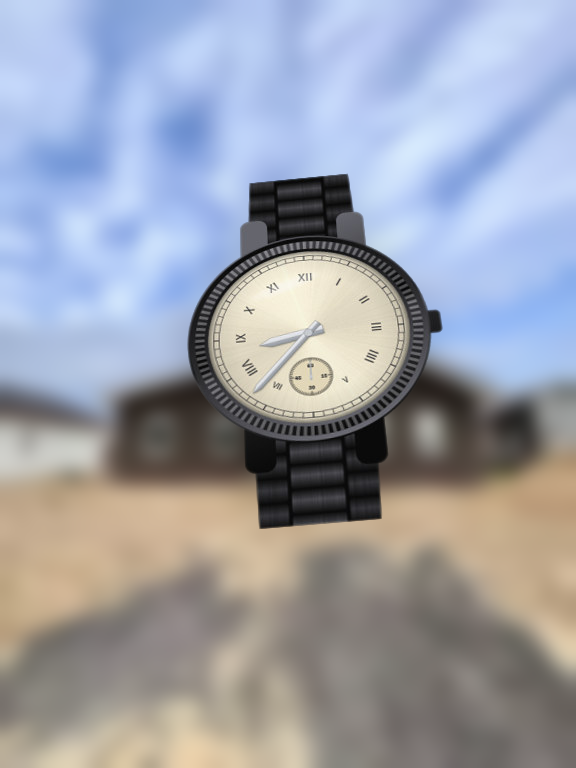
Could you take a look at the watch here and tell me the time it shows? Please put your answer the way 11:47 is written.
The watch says 8:37
